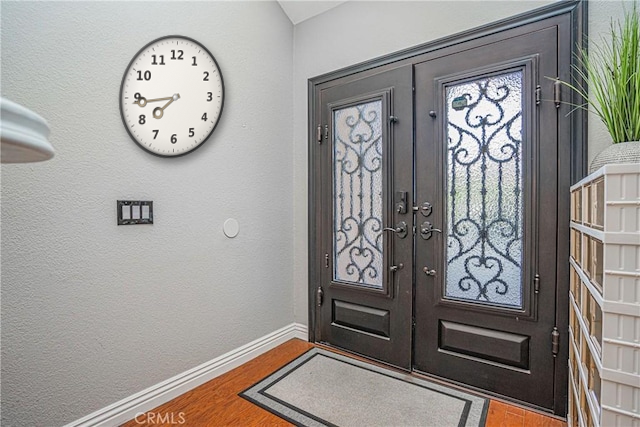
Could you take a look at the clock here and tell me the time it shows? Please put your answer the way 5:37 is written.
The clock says 7:44
